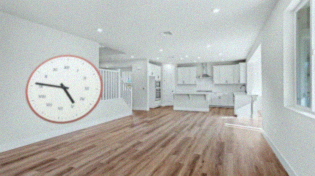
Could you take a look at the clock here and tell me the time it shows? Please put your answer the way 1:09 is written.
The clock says 4:46
